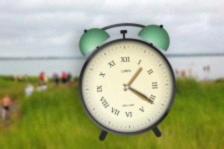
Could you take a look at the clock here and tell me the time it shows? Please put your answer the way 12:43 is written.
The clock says 1:21
